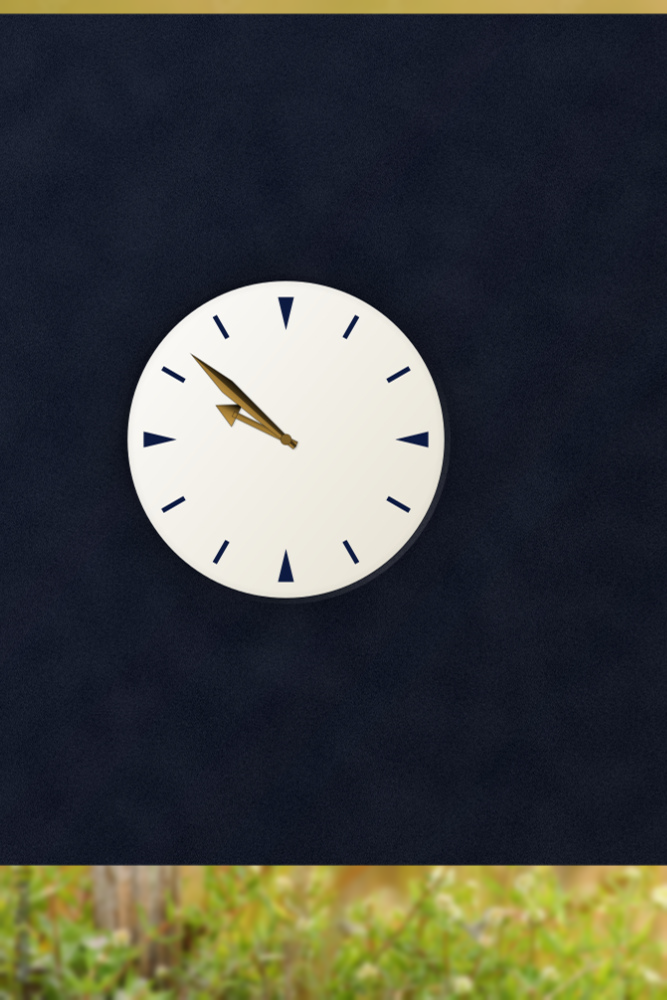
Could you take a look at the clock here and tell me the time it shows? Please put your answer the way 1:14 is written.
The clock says 9:52
